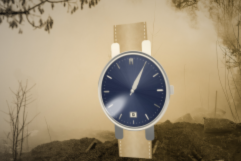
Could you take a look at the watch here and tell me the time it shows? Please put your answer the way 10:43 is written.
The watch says 1:05
